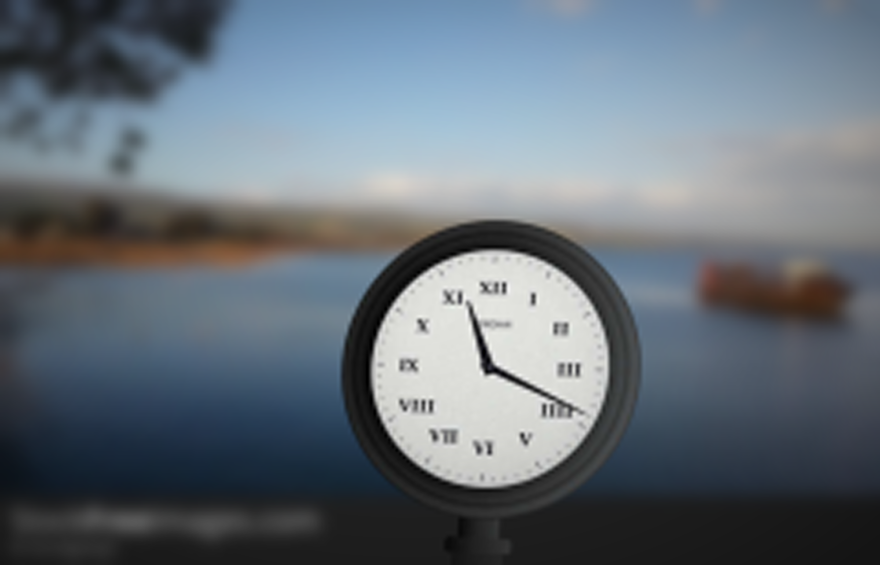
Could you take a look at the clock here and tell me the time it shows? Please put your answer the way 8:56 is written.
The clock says 11:19
